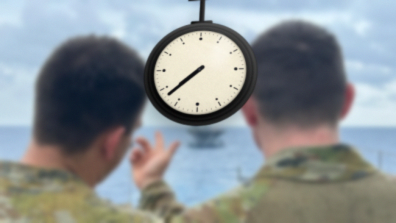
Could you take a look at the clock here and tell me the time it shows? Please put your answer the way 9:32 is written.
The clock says 7:38
